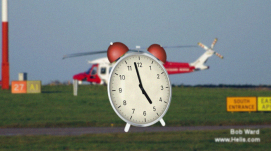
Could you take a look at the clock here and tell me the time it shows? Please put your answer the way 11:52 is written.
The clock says 4:58
